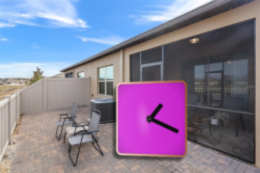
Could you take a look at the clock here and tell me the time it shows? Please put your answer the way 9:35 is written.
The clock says 1:19
